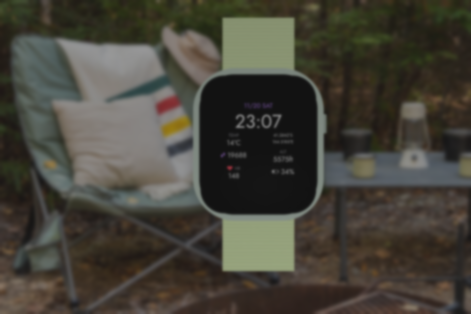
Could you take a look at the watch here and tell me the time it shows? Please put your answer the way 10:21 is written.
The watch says 23:07
